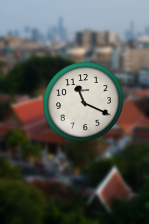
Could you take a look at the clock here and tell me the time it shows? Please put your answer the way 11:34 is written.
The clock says 11:20
